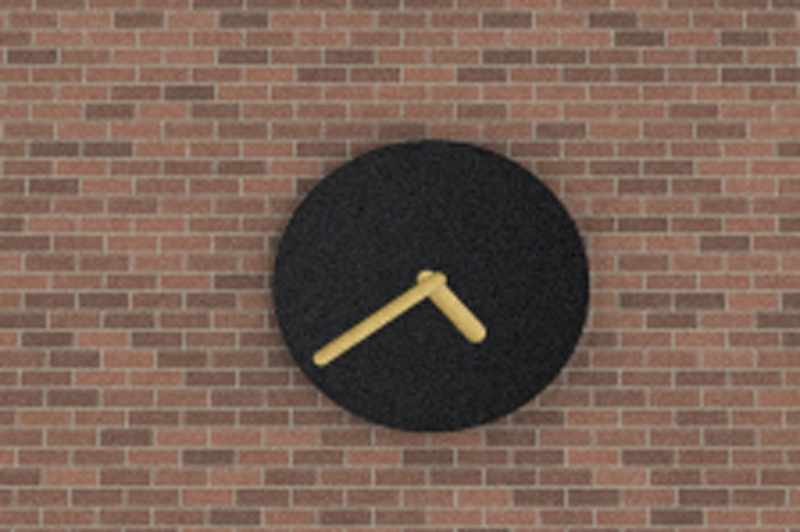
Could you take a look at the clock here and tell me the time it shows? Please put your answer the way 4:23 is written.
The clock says 4:39
